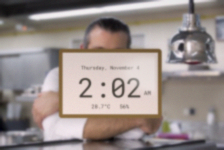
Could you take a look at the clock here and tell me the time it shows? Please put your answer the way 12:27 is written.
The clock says 2:02
